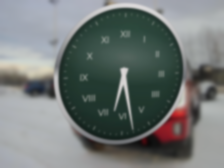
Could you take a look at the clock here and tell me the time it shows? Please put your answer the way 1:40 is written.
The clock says 6:28
